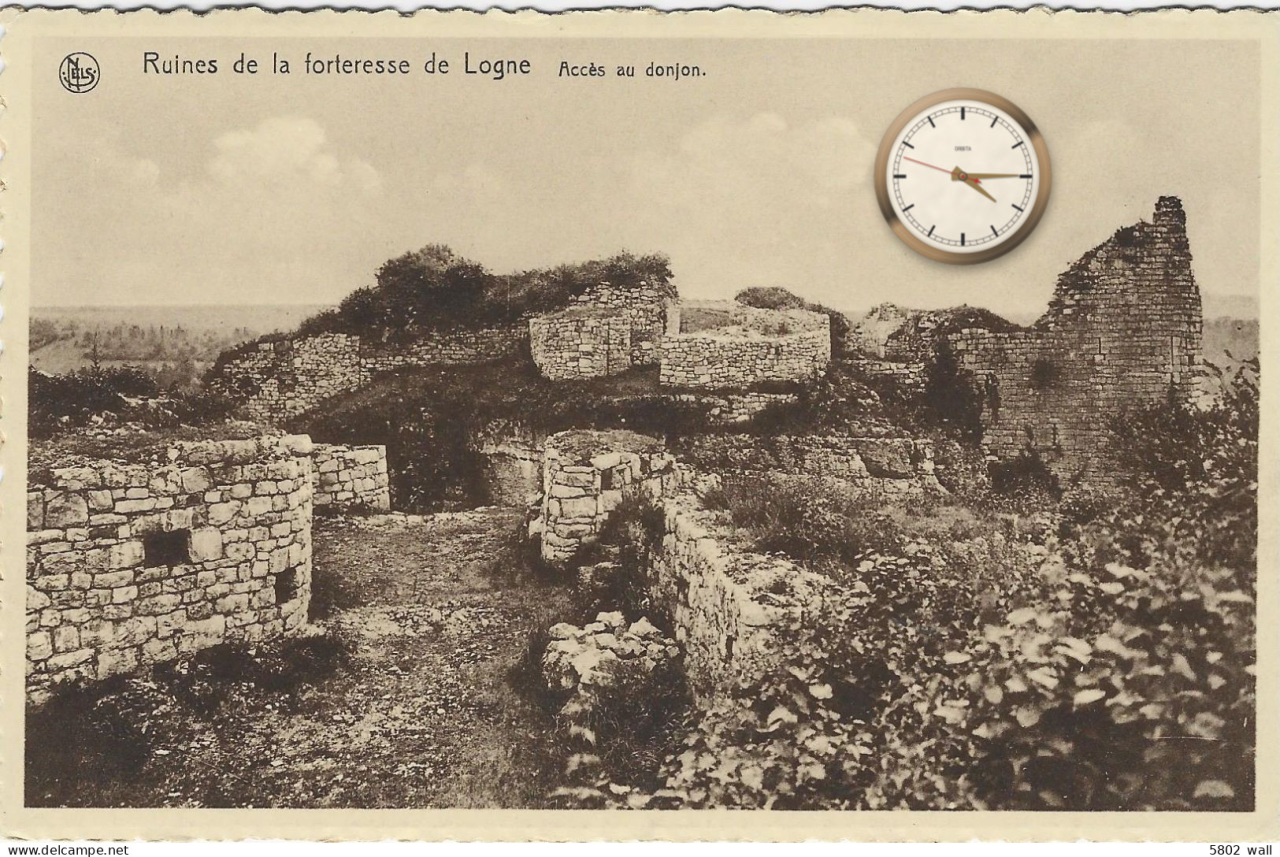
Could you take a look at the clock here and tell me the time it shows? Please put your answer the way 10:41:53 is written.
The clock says 4:14:48
